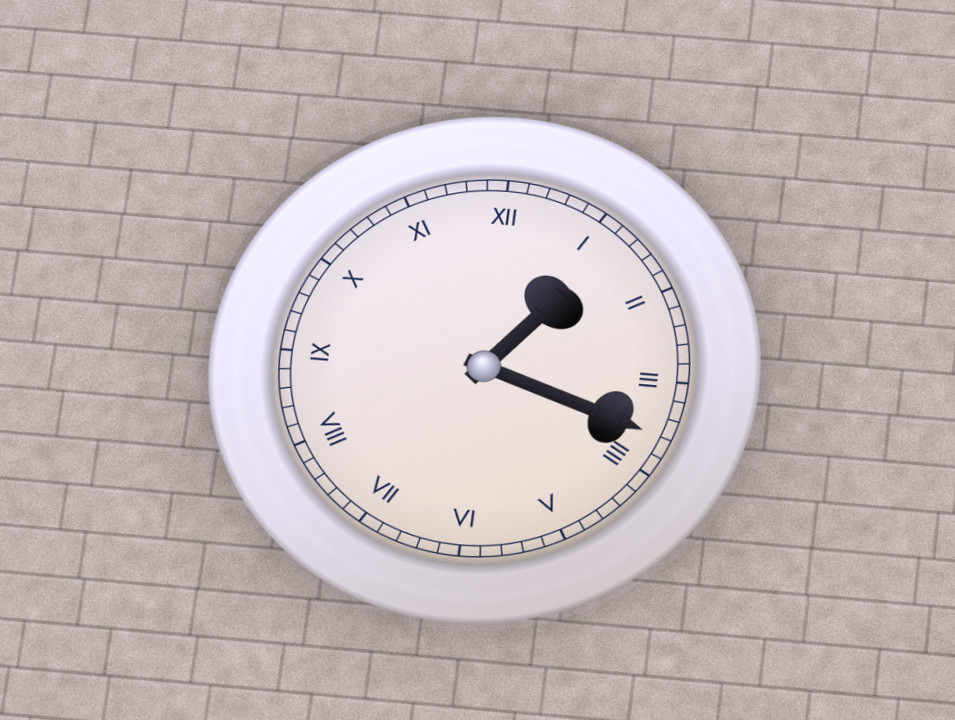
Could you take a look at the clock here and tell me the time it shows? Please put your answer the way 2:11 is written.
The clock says 1:18
